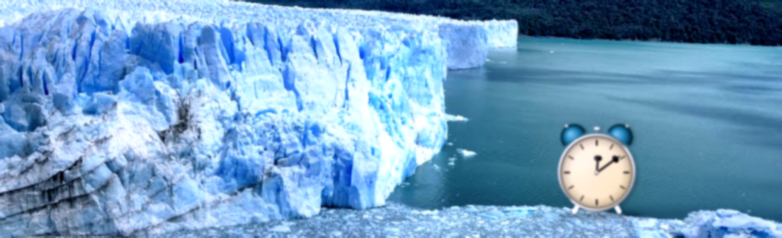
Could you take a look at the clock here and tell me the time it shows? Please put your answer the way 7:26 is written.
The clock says 12:09
